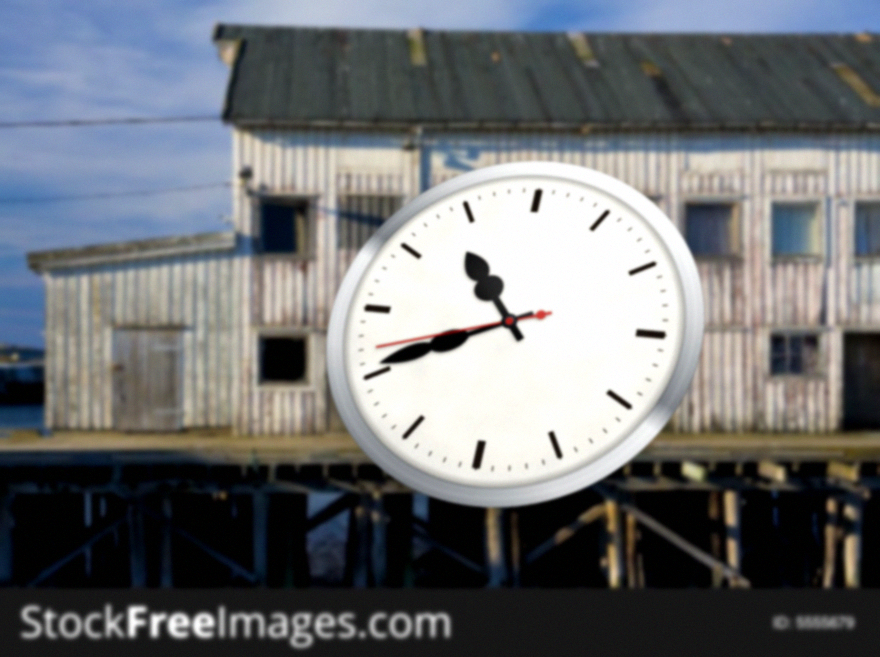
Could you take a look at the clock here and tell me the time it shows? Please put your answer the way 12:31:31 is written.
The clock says 10:40:42
